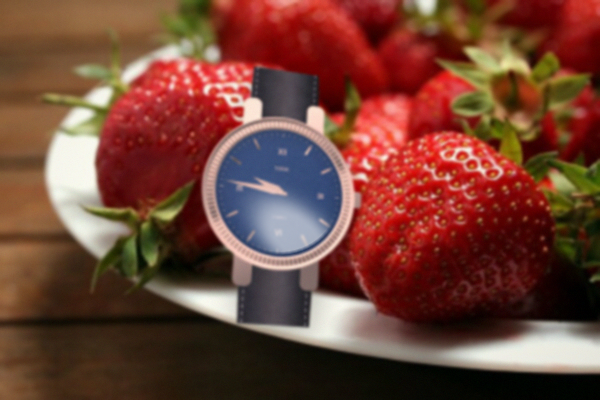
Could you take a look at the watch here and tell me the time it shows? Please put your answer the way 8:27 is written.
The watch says 9:46
